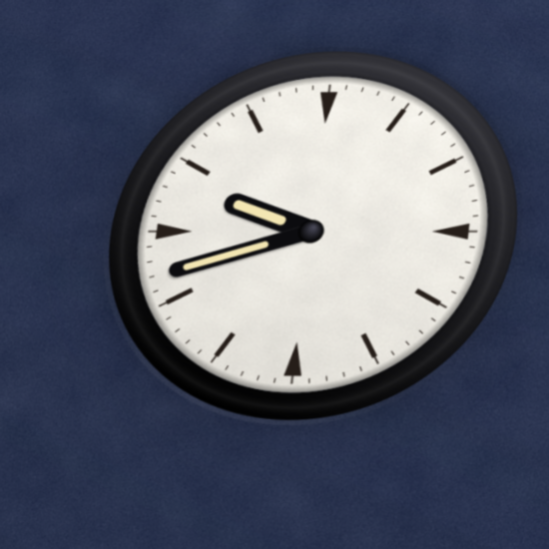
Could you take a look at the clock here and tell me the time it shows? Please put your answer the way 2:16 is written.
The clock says 9:42
